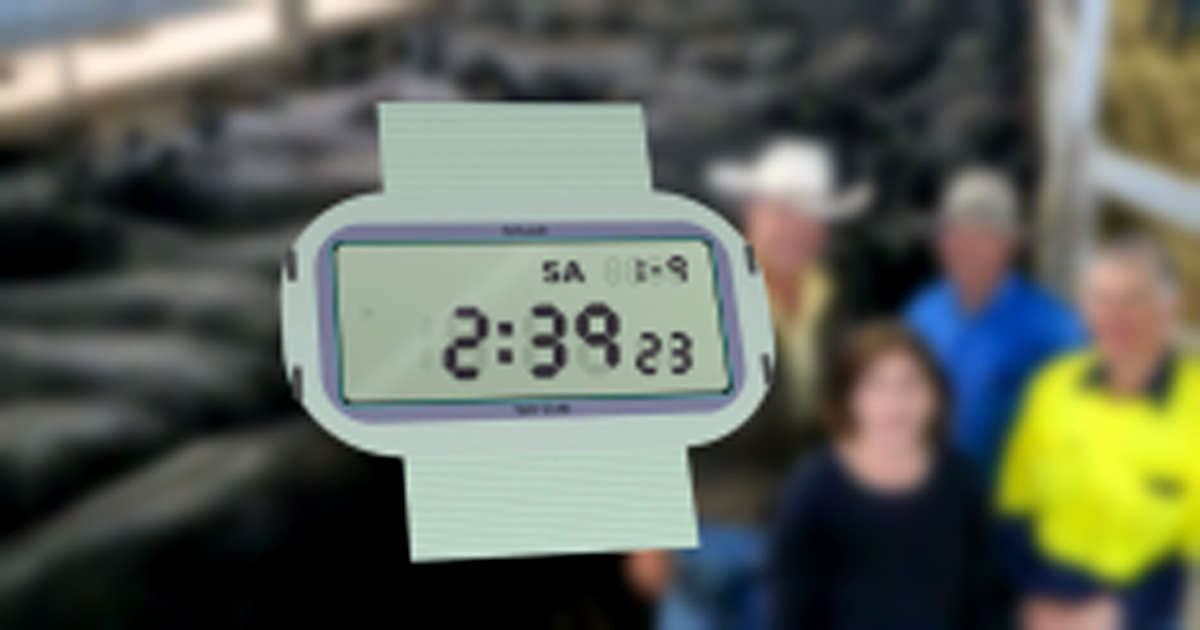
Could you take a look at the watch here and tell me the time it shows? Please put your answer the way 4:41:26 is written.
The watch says 2:39:23
